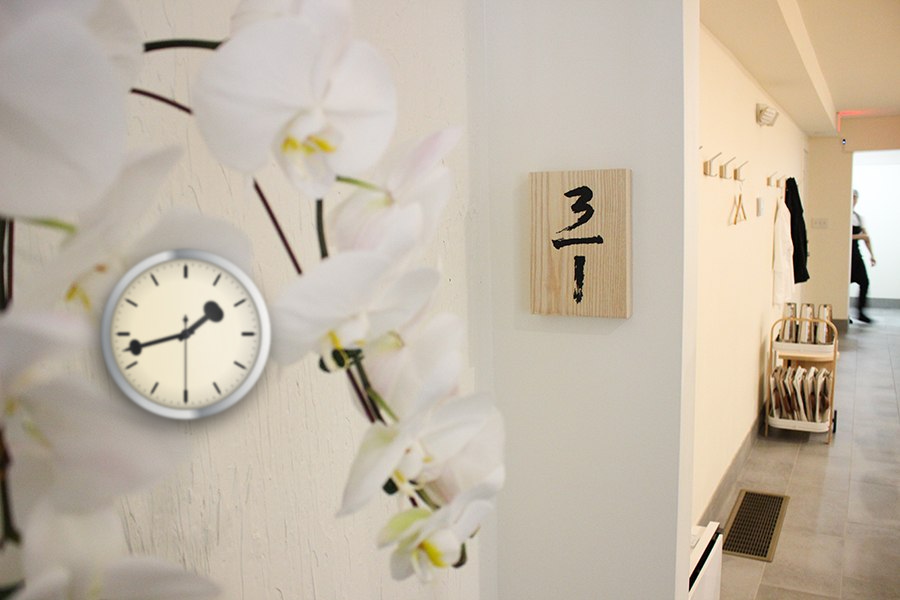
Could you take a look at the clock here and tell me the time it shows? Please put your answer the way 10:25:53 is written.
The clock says 1:42:30
